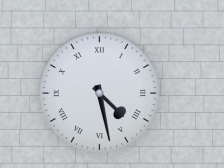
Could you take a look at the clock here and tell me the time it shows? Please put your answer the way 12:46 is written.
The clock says 4:28
